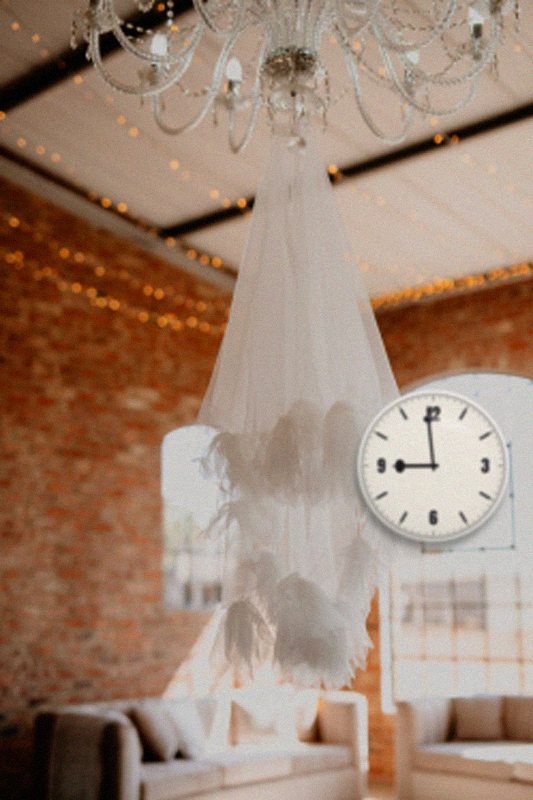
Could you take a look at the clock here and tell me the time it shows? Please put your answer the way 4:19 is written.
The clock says 8:59
